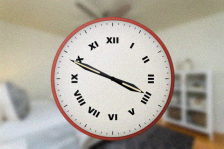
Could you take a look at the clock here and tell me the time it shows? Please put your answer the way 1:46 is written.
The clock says 3:49
